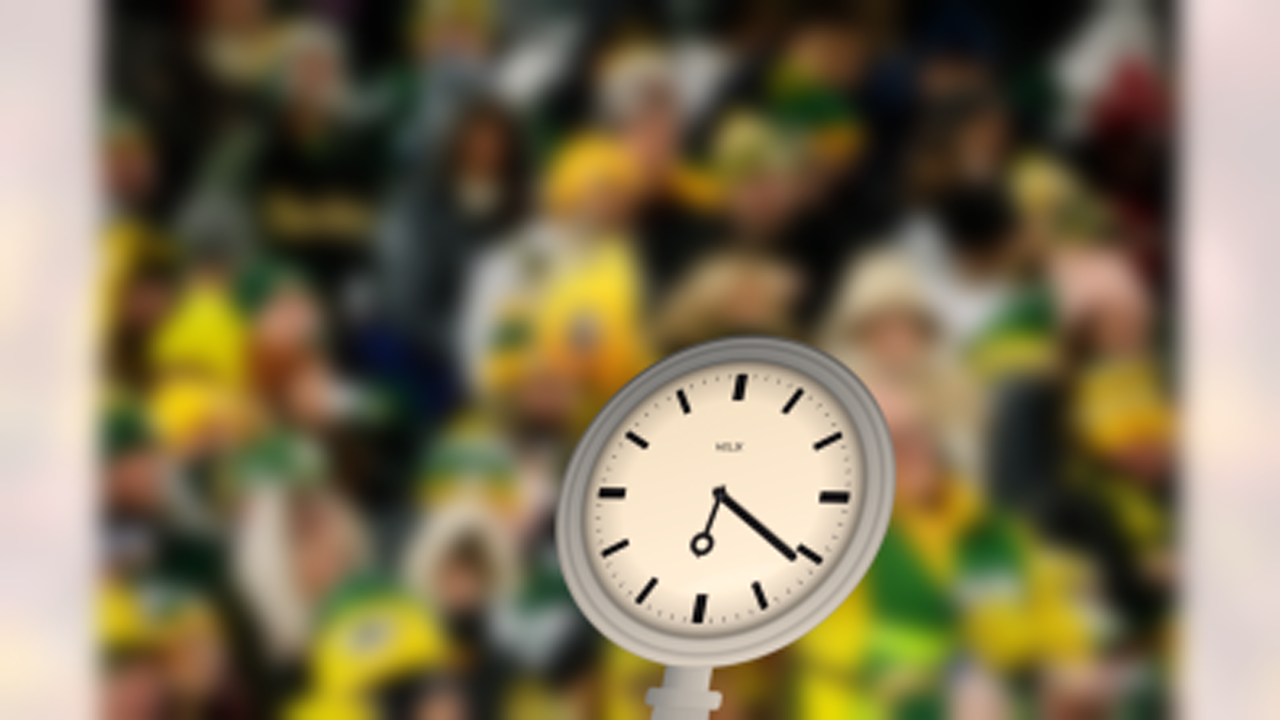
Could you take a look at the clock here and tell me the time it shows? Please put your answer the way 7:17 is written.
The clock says 6:21
